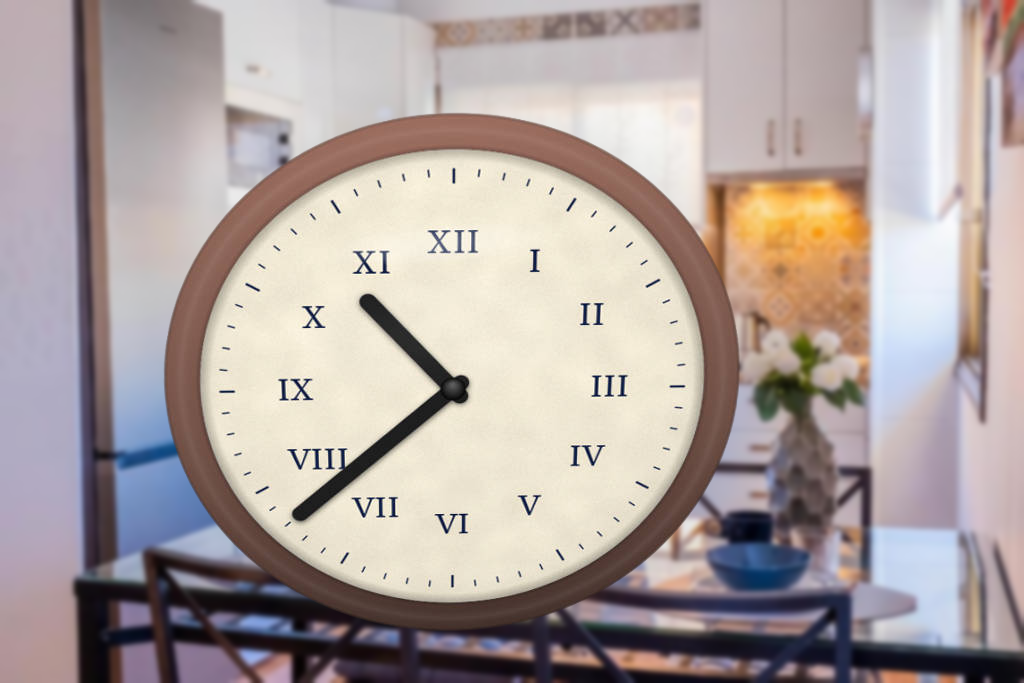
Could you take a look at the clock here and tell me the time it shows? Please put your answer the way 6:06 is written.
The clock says 10:38
